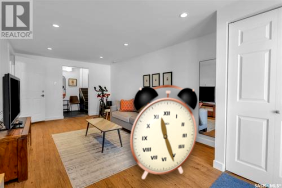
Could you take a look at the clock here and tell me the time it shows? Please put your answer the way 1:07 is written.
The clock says 11:26
